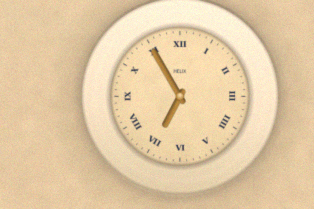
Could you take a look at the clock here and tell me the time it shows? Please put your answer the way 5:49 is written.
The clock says 6:55
